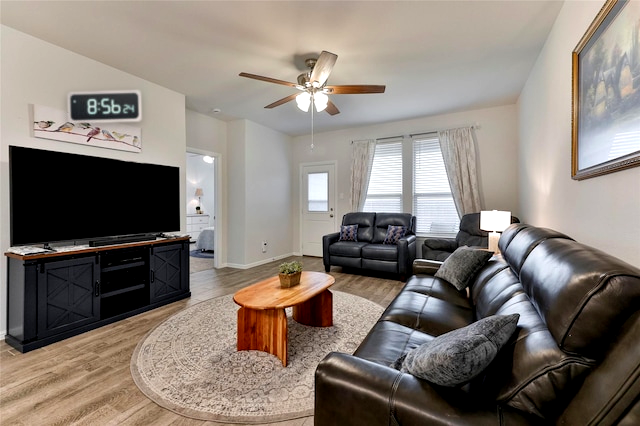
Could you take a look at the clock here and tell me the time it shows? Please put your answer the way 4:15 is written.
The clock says 8:56
